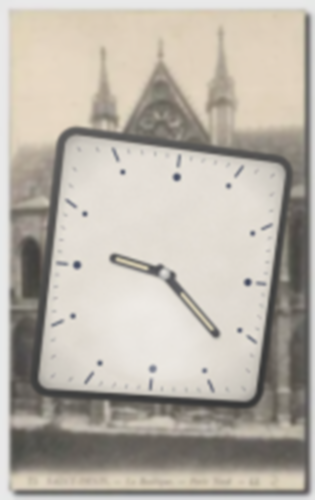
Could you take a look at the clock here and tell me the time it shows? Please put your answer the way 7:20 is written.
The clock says 9:22
